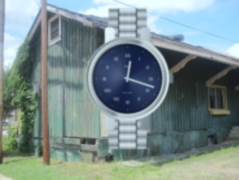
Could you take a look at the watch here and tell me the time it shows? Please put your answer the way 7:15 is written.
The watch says 12:18
